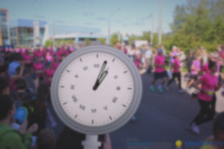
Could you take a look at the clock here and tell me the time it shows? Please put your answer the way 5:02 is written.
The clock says 1:03
